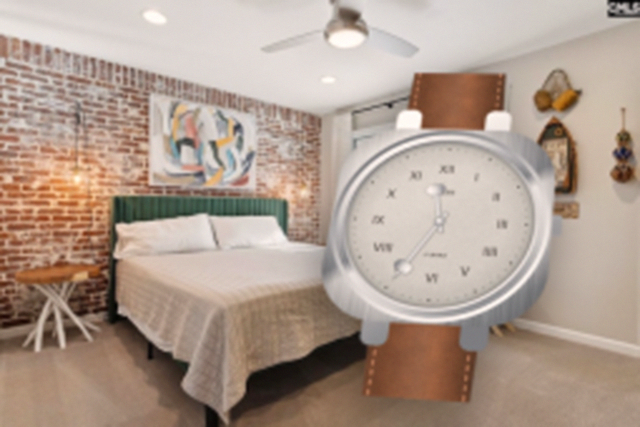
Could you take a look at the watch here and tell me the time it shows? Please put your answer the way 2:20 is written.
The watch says 11:35
